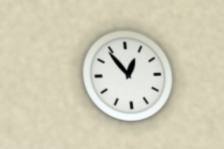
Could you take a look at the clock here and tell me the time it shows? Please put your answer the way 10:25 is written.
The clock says 12:54
